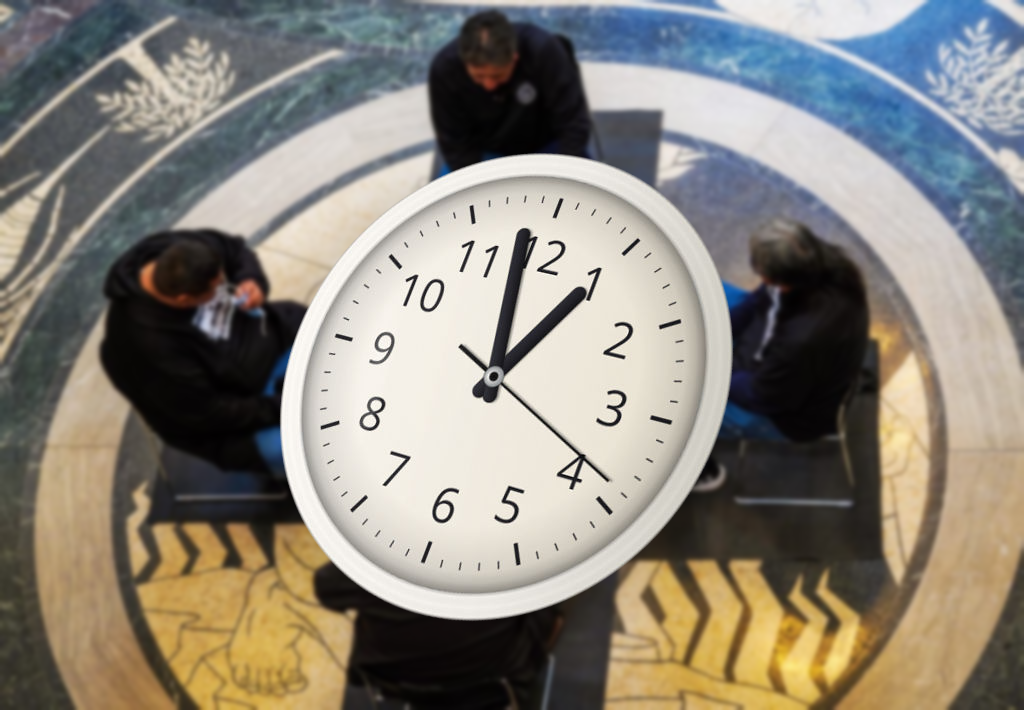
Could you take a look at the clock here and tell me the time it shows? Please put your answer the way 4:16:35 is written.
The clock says 12:58:19
